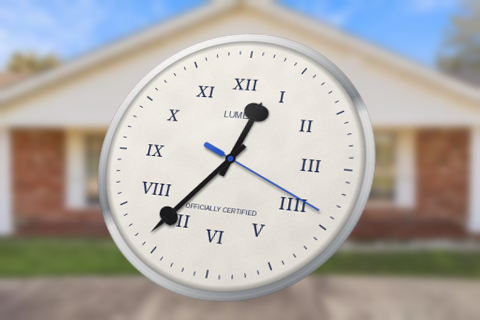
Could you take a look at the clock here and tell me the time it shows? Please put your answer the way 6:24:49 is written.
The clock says 12:36:19
